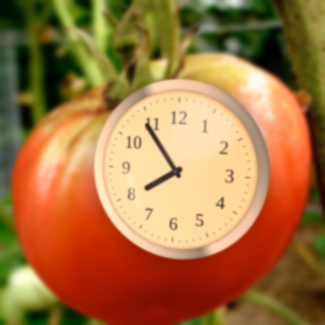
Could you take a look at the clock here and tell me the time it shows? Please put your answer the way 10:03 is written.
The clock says 7:54
